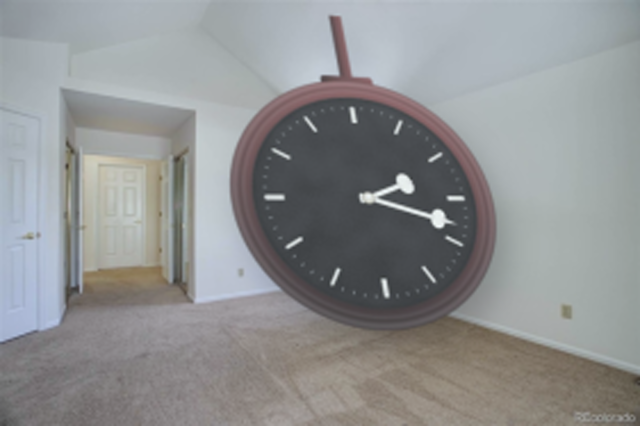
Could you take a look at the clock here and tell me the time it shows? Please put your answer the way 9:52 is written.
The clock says 2:18
